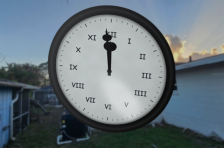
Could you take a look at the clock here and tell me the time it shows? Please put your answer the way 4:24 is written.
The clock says 11:59
